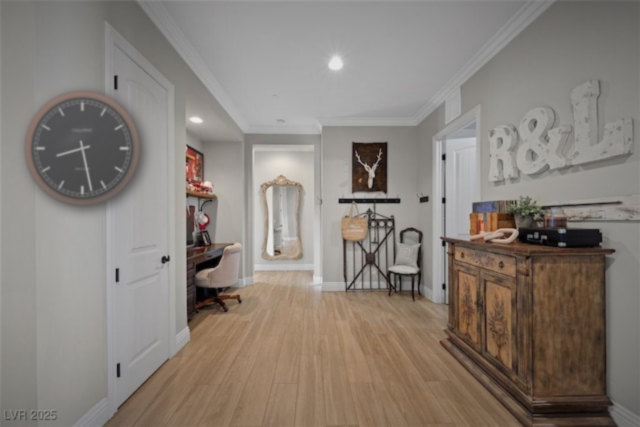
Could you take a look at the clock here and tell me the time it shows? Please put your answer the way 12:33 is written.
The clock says 8:28
